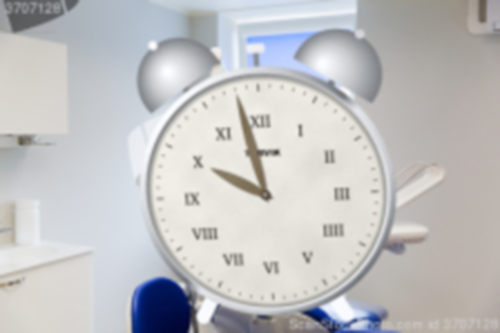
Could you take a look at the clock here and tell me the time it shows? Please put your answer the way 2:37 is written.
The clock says 9:58
